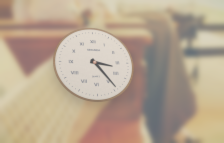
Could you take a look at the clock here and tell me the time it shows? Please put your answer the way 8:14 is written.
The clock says 3:24
